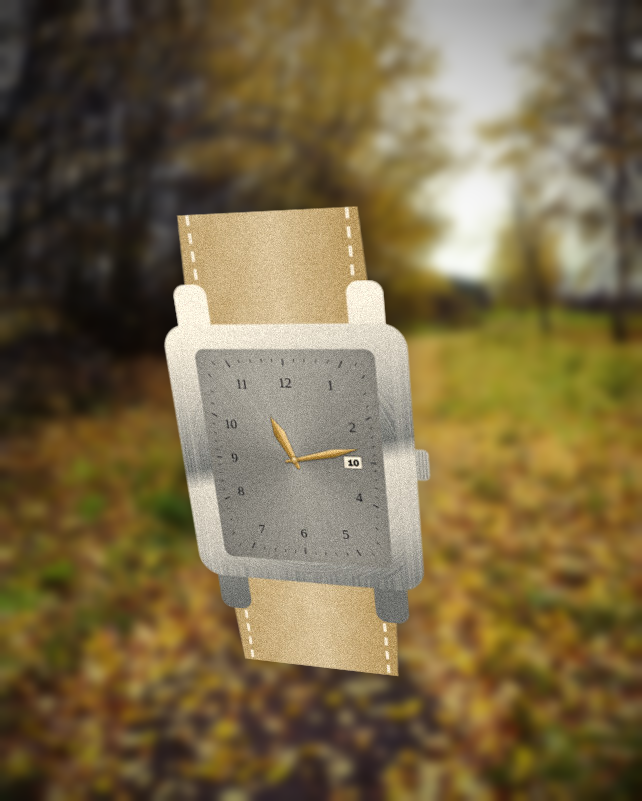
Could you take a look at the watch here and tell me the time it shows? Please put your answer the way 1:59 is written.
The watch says 11:13
